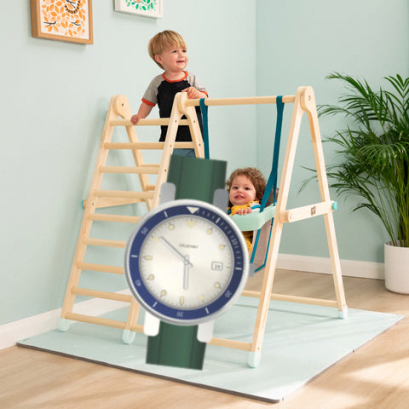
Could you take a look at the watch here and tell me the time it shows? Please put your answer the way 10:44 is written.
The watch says 5:51
